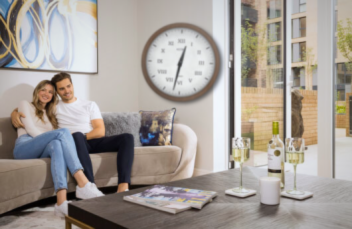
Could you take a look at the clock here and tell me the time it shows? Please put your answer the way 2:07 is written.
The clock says 12:32
